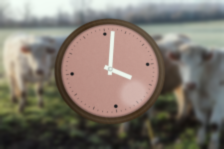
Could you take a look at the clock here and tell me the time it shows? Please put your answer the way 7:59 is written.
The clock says 4:02
